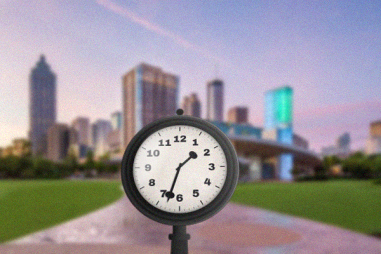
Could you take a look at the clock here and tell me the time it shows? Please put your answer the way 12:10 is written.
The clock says 1:33
